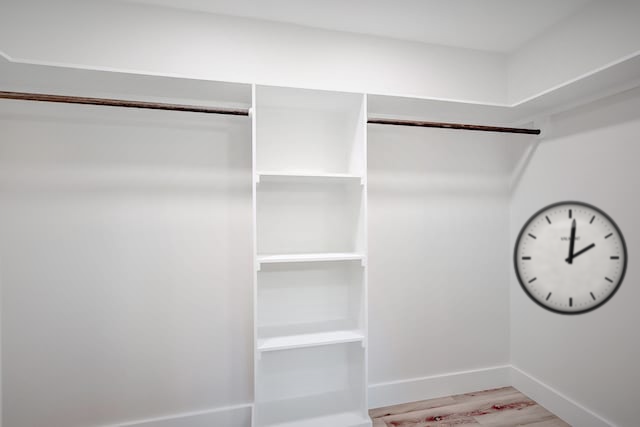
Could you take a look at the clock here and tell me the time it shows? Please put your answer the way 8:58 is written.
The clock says 2:01
